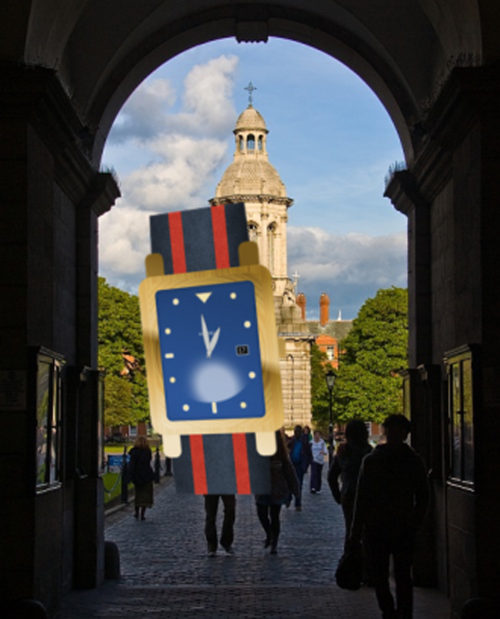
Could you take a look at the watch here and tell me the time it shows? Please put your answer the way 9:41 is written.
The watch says 12:59
